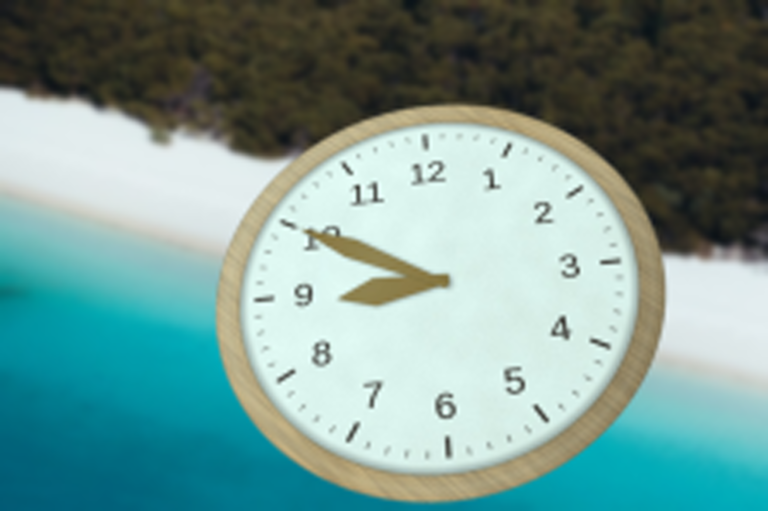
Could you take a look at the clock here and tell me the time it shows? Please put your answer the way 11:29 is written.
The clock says 8:50
